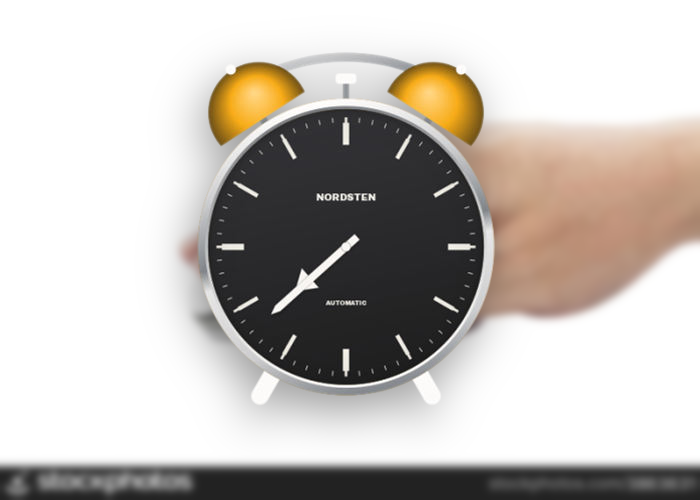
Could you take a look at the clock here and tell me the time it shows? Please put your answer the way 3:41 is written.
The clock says 7:38
